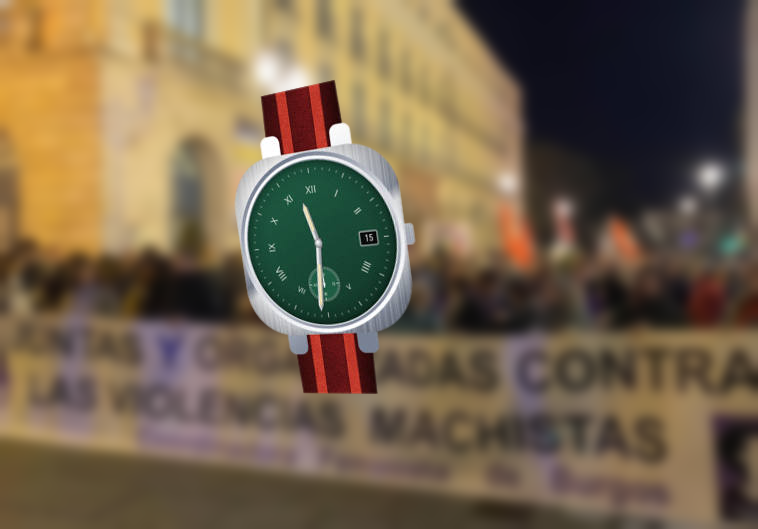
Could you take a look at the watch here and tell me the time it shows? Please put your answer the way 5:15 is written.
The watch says 11:31
